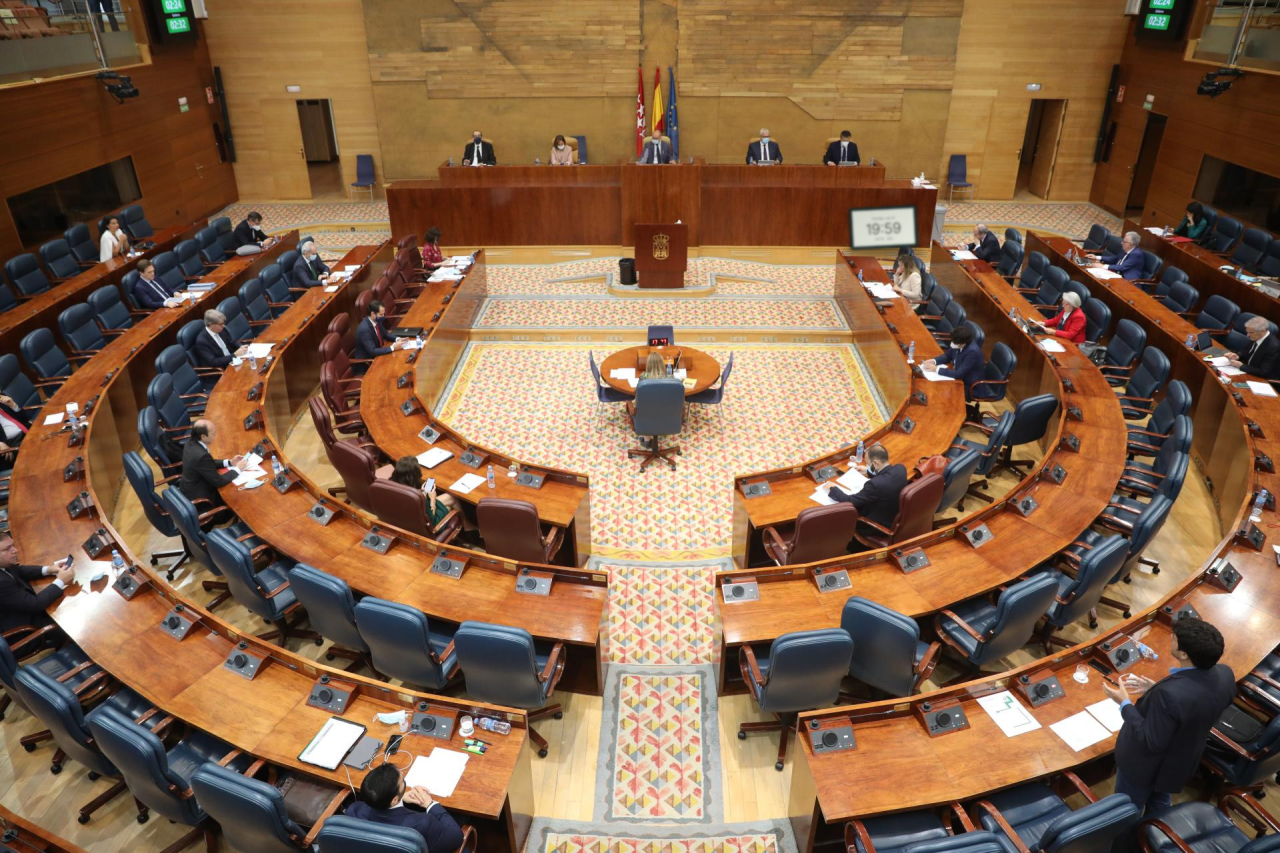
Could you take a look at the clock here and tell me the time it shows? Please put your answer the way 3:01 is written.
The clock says 19:59
